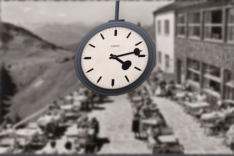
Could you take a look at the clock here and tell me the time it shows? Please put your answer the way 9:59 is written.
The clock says 4:13
